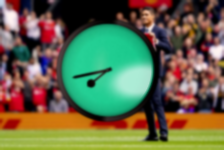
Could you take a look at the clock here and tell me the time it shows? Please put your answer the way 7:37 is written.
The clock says 7:43
